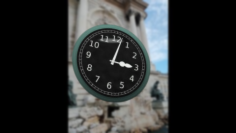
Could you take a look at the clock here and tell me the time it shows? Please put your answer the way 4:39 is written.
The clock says 3:02
